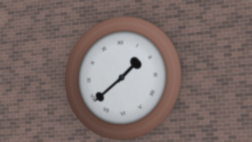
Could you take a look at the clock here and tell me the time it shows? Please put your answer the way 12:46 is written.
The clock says 1:39
